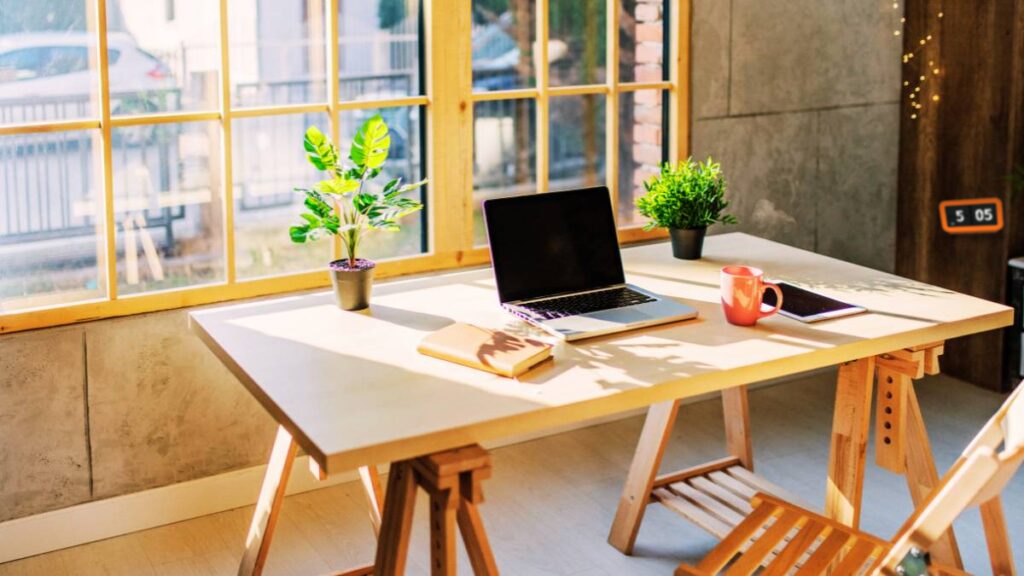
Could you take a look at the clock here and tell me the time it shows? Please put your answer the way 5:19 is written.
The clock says 5:05
